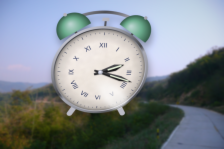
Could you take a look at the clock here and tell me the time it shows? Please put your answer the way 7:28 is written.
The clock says 2:18
